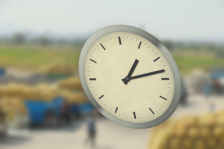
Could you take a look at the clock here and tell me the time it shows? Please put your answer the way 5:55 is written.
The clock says 1:13
